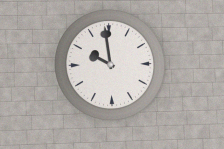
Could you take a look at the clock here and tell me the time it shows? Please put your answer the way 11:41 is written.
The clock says 9:59
